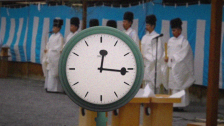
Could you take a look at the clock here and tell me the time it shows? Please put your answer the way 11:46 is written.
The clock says 12:16
